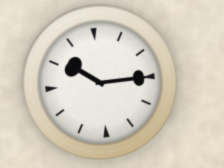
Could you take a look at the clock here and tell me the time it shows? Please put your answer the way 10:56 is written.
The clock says 10:15
